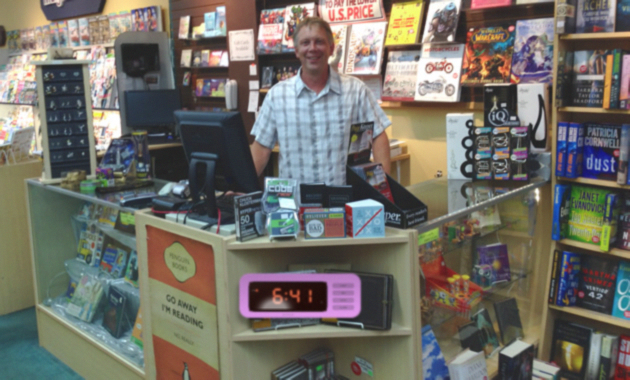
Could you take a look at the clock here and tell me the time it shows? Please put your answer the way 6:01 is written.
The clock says 6:41
